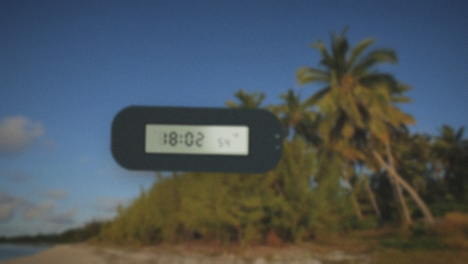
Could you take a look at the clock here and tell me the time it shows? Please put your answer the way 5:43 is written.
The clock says 18:02
